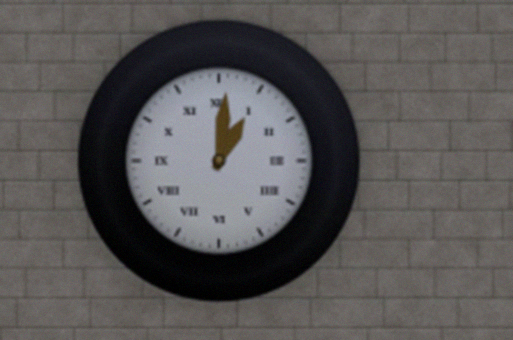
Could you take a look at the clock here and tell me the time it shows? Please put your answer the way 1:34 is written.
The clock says 1:01
